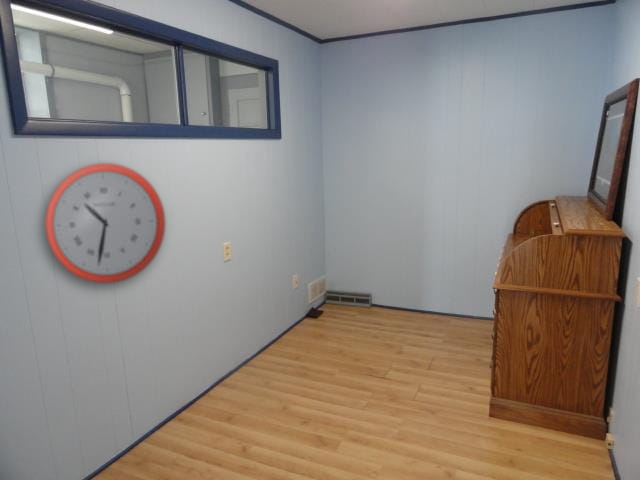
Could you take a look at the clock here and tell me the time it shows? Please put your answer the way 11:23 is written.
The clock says 10:32
